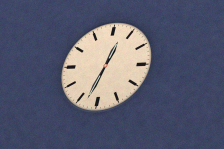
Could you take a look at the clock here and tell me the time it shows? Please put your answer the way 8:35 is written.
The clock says 12:33
